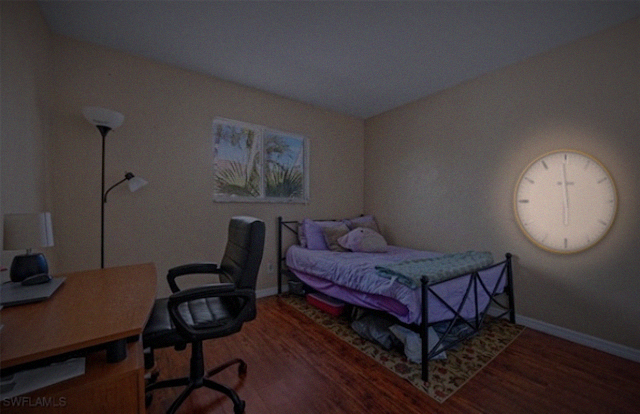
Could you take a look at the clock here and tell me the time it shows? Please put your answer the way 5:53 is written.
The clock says 5:59
